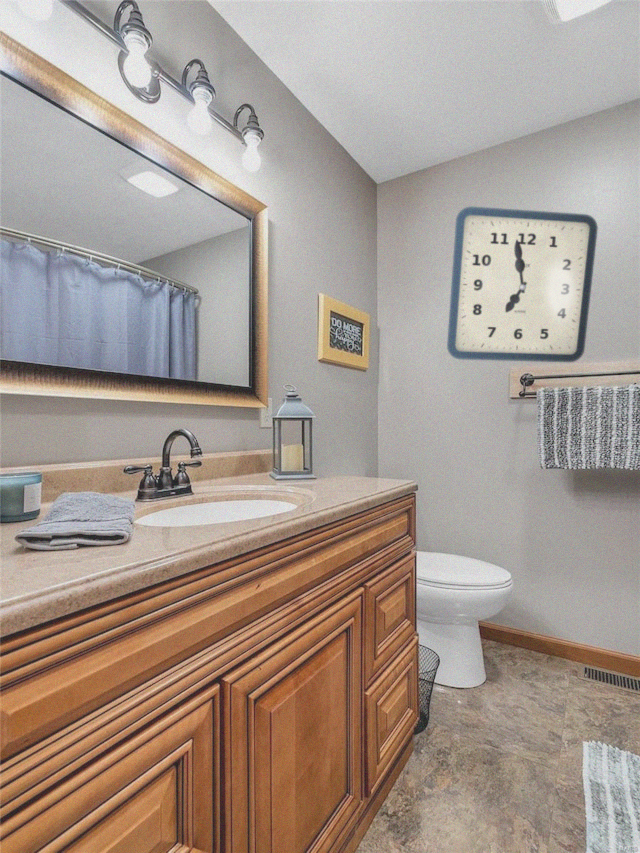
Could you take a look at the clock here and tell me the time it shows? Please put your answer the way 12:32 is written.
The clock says 6:58
